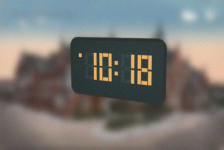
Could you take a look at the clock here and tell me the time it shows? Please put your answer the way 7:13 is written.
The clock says 10:18
